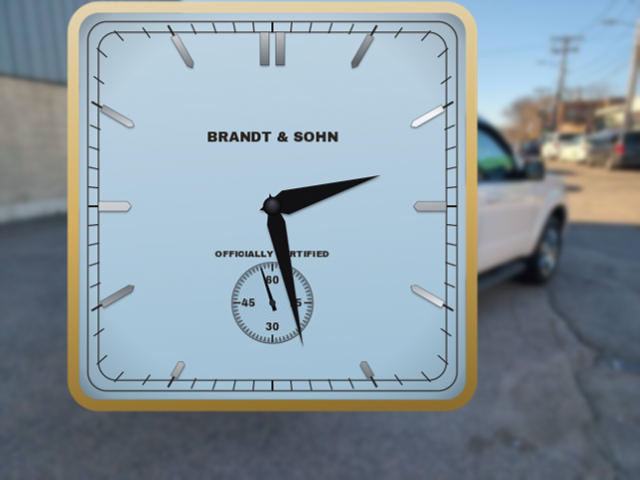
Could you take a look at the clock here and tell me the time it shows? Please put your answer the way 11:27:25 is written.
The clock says 2:27:57
